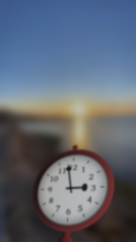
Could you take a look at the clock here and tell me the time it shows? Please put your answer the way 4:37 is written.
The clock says 2:58
